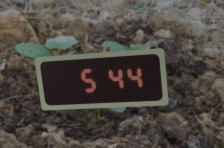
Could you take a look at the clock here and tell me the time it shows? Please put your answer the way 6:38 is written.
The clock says 5:44
